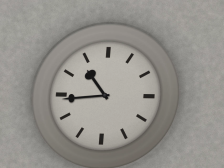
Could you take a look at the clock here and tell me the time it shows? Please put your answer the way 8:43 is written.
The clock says 10:44
